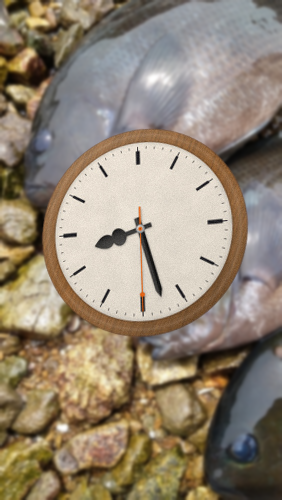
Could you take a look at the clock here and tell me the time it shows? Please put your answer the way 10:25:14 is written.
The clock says 8:27:30
